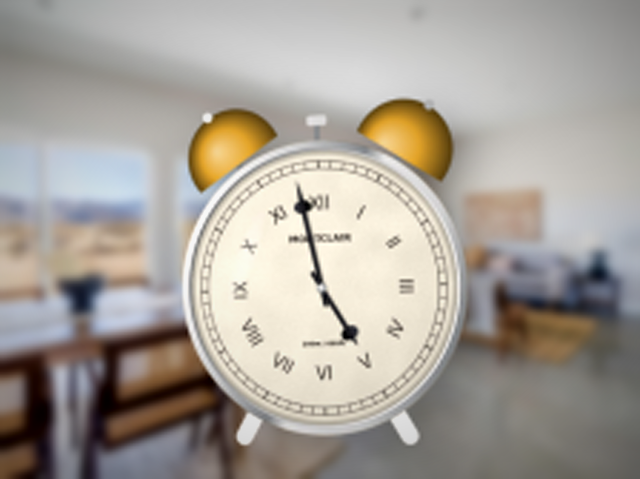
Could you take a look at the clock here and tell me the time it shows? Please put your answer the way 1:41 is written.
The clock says 4:58
